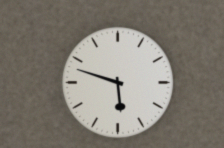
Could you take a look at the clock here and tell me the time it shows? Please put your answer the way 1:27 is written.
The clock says 5:48
